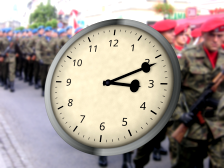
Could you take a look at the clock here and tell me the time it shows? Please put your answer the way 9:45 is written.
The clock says 3:11
